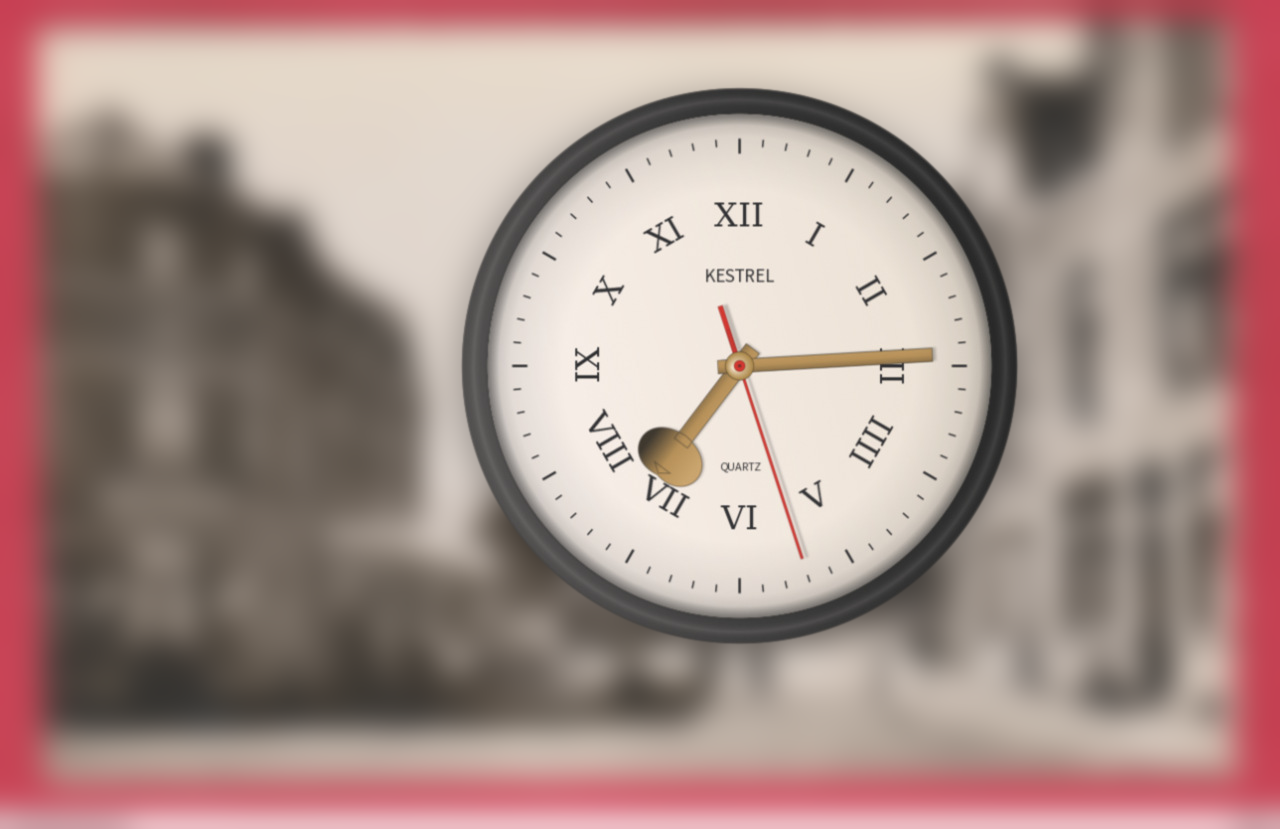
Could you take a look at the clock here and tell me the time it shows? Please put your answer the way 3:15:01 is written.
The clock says 7:14:27
